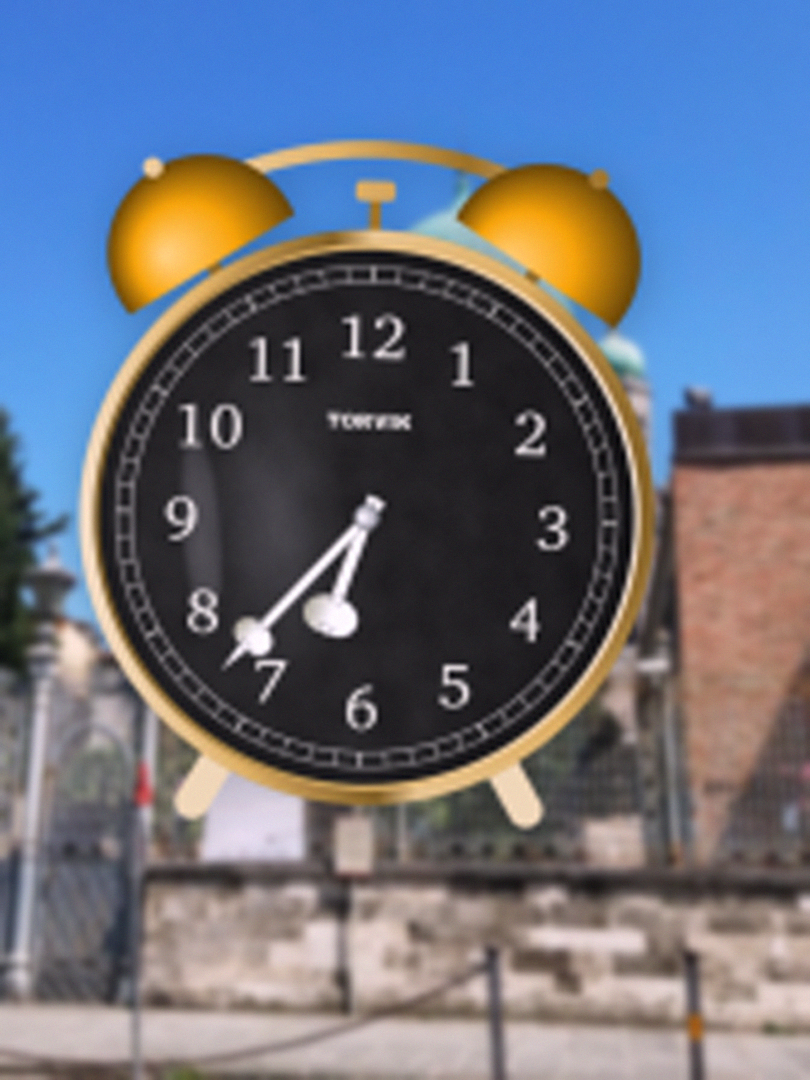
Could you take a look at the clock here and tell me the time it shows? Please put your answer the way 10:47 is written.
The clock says 6:37
